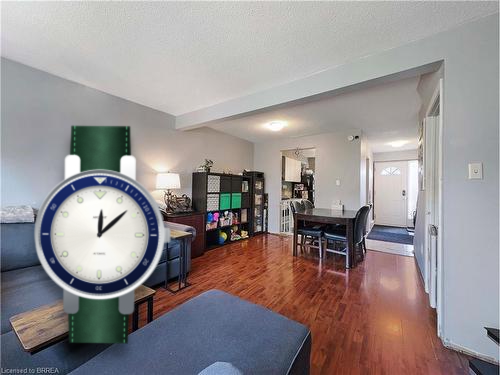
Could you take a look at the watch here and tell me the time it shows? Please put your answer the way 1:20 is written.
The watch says 12:08
